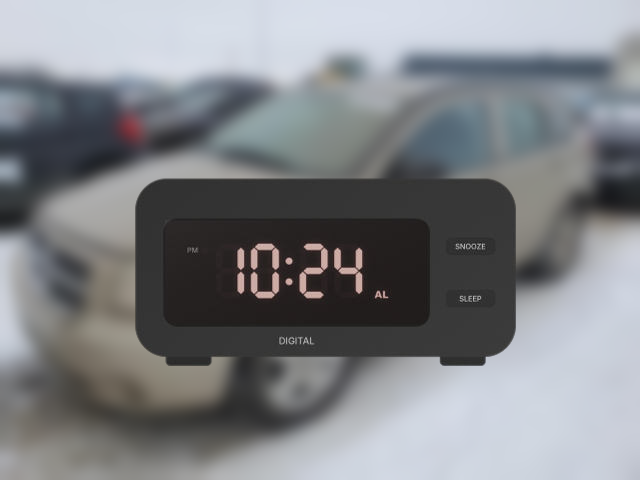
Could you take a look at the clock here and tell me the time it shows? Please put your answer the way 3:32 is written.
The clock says 10:24
